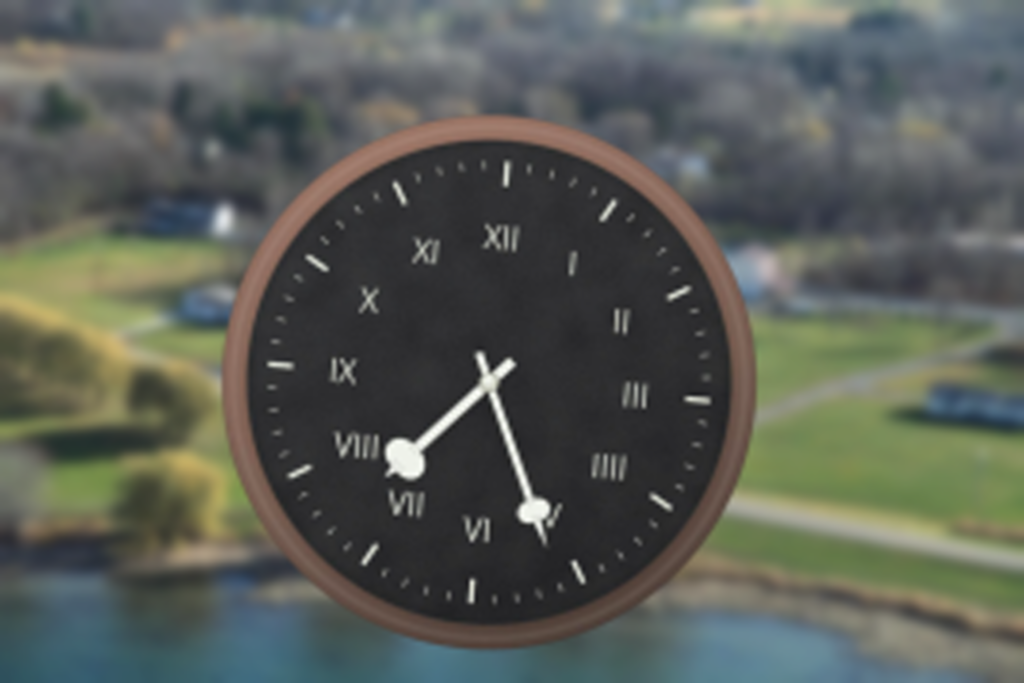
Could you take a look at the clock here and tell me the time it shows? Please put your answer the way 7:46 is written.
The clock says 7:26
